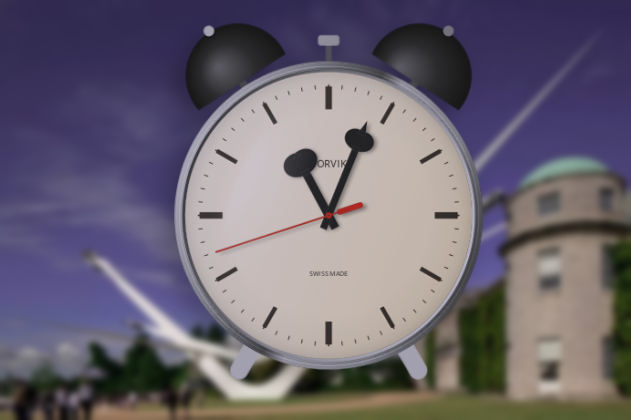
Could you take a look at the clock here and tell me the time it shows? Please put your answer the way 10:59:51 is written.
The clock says 11:03:42
